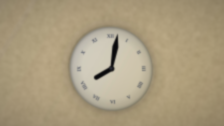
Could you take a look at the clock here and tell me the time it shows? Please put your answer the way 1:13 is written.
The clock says 8:02
